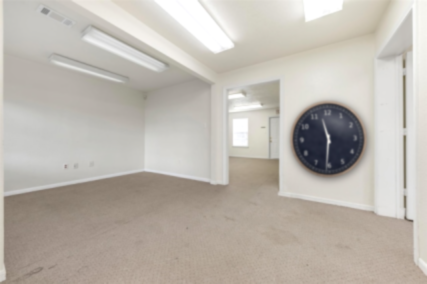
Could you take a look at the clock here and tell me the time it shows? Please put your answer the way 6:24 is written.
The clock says 11:31
